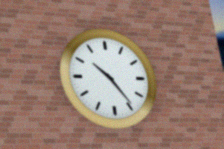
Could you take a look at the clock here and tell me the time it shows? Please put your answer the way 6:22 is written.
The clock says 10:24
